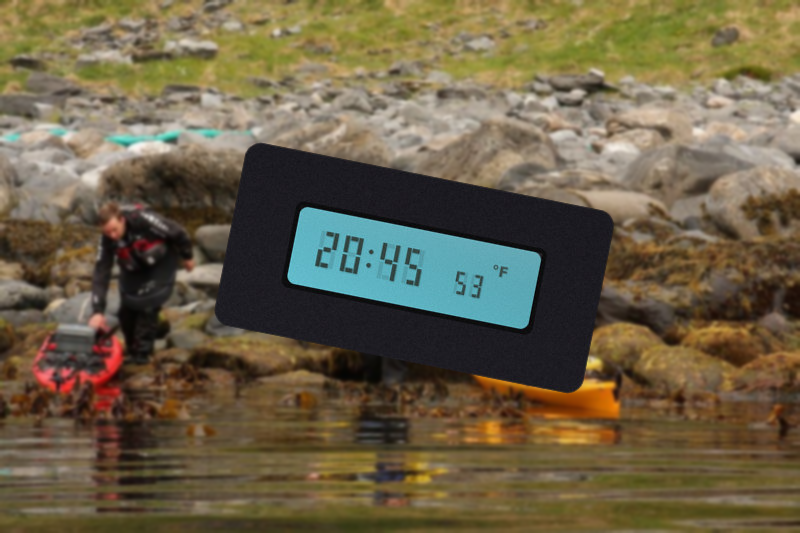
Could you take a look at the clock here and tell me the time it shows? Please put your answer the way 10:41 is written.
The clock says 20:45
